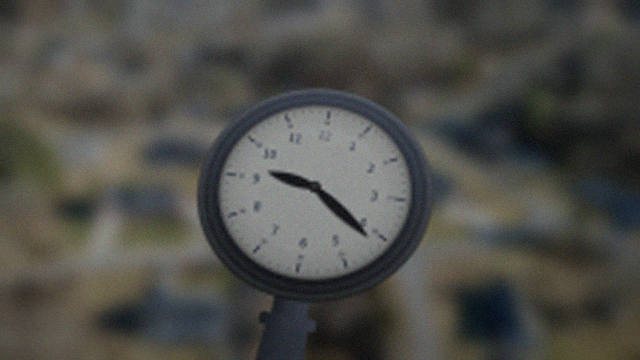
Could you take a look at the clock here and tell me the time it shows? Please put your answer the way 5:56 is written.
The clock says 9:21
